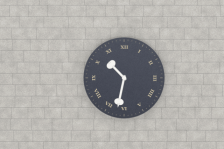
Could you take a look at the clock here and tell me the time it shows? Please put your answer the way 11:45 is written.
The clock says 10:32
